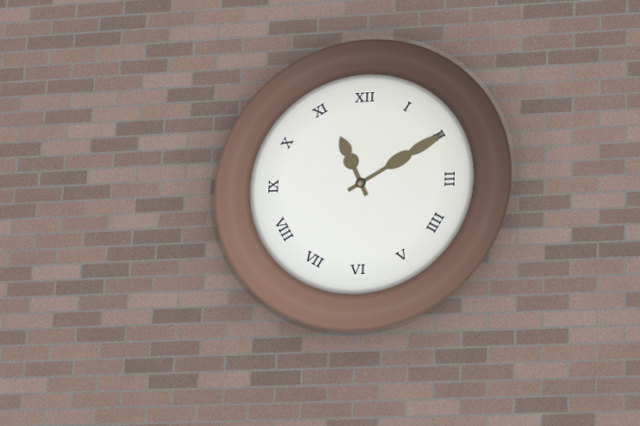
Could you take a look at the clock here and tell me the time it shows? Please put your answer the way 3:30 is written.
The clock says 11:10
